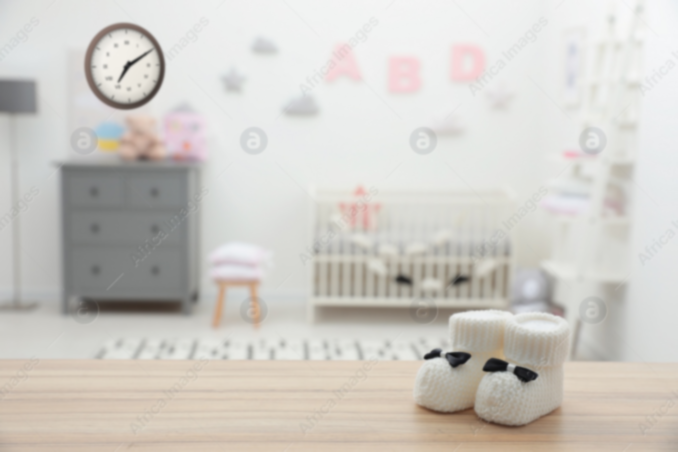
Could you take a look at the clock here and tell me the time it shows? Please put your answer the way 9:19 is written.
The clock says 7:10
